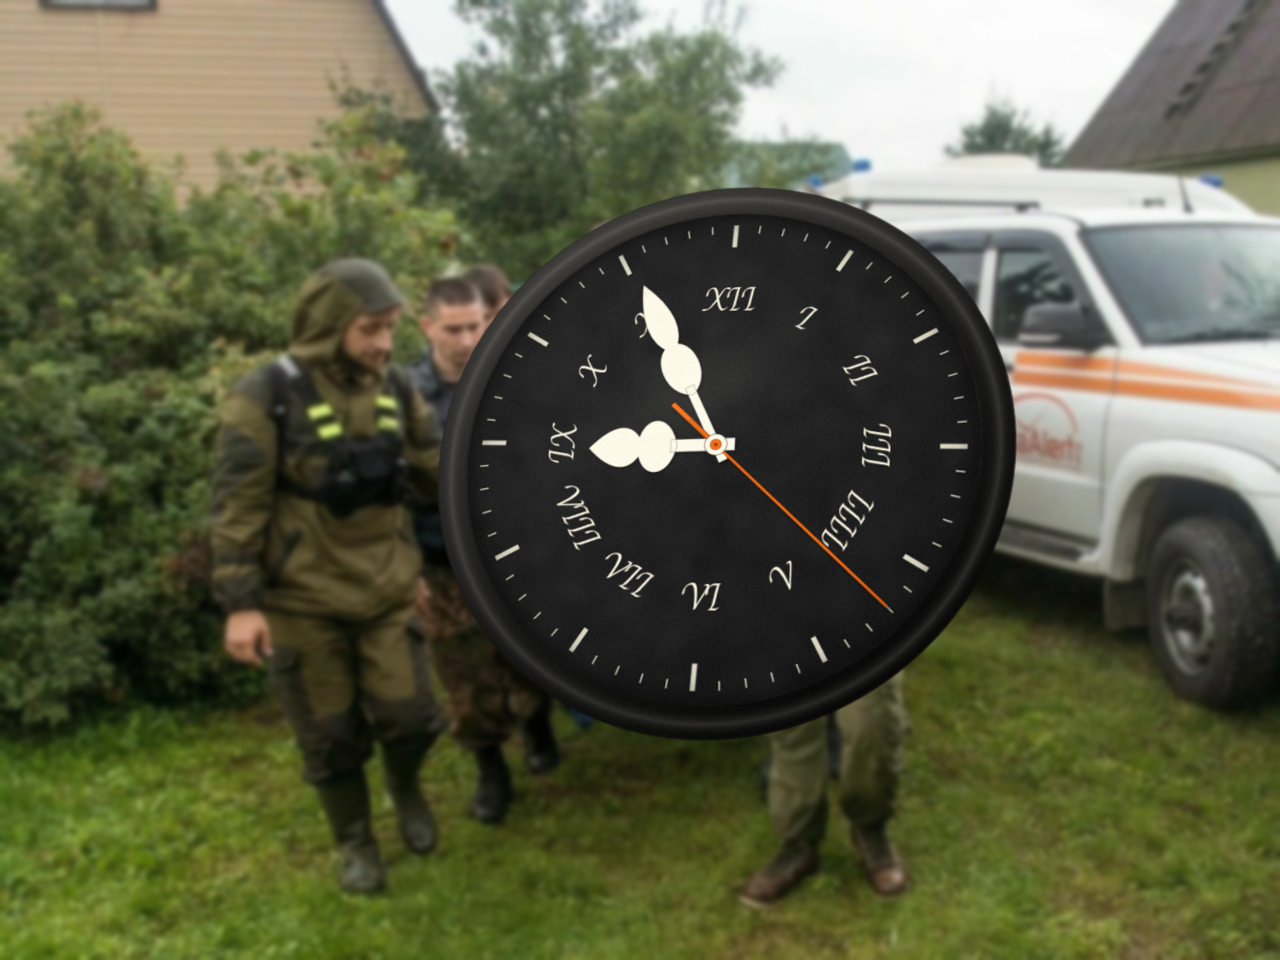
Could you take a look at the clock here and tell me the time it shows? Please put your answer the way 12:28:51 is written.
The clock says 8:55:22
